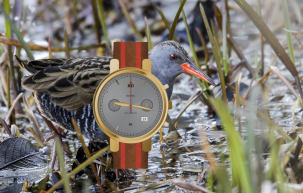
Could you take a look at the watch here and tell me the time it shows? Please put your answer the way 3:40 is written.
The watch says 9:17
